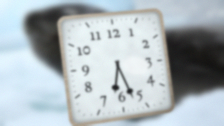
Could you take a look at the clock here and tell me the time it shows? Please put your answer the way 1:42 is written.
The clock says 6:27
